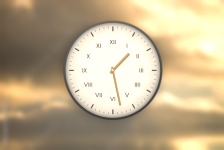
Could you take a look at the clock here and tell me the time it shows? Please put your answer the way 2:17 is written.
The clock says 1:28
